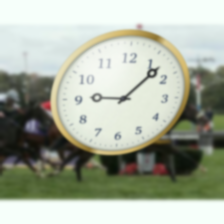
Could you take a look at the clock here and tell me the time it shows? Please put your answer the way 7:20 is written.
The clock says 9:07
